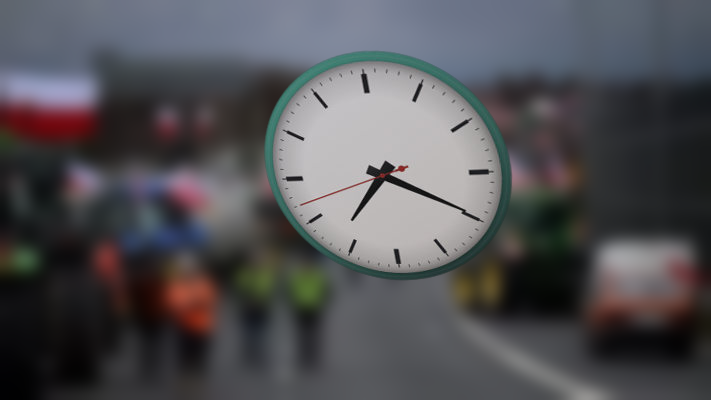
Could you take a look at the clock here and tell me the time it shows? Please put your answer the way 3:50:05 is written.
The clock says 7:19:42
